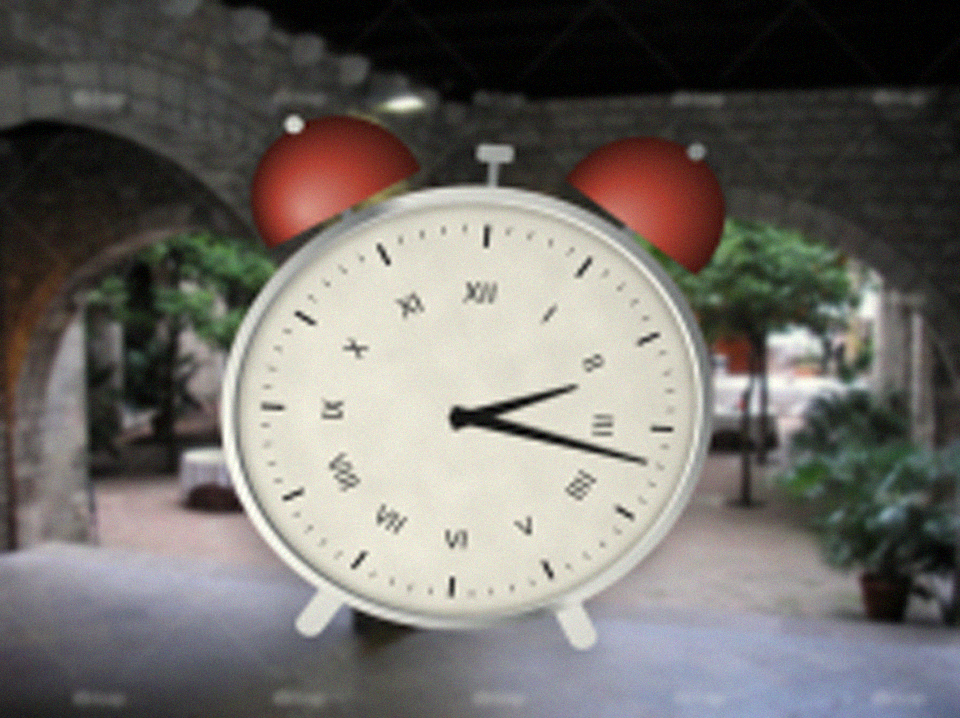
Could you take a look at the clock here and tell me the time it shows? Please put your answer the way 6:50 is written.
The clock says 2:17
